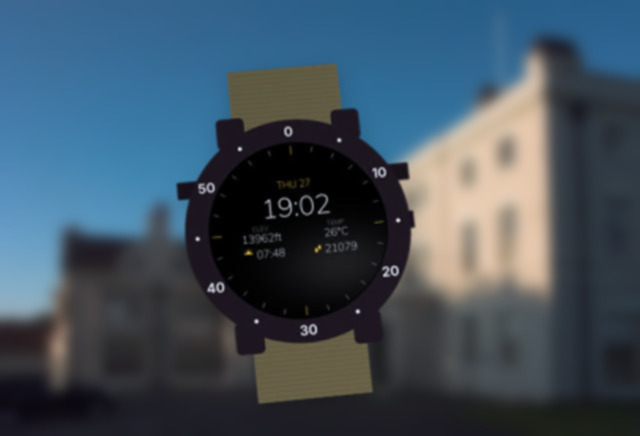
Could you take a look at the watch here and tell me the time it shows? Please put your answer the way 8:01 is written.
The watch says 19:02
